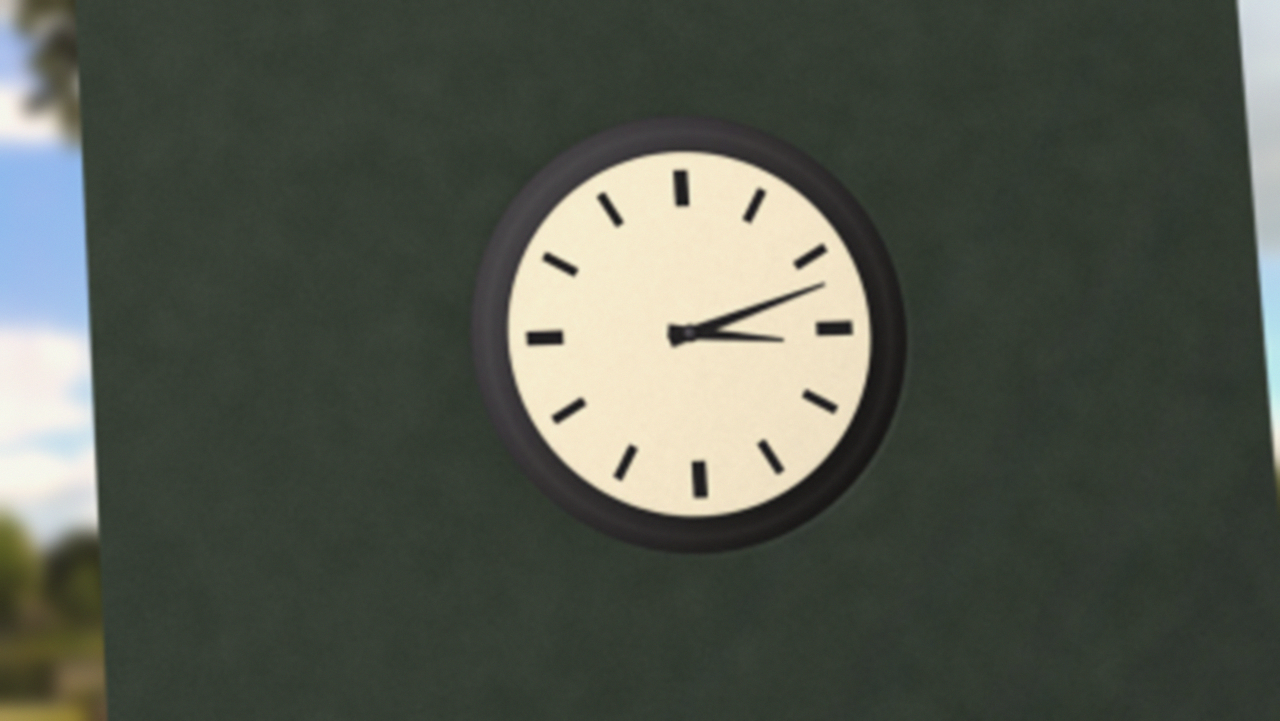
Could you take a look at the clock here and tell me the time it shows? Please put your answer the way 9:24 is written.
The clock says 3:12
